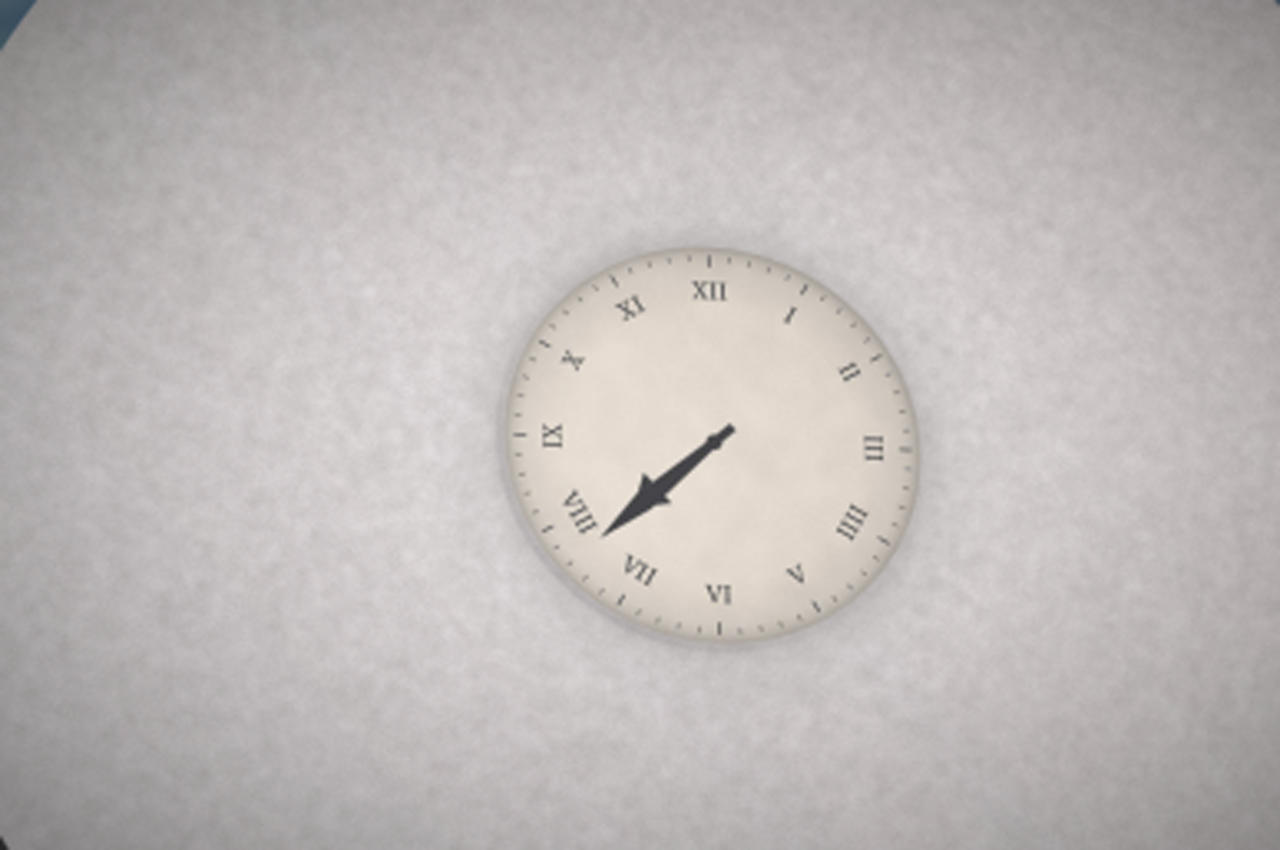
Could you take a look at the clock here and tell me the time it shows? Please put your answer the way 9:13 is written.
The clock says 7:38
